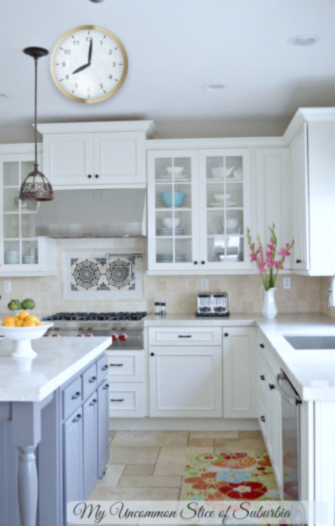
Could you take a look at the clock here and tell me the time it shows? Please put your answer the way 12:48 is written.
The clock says 8:01
